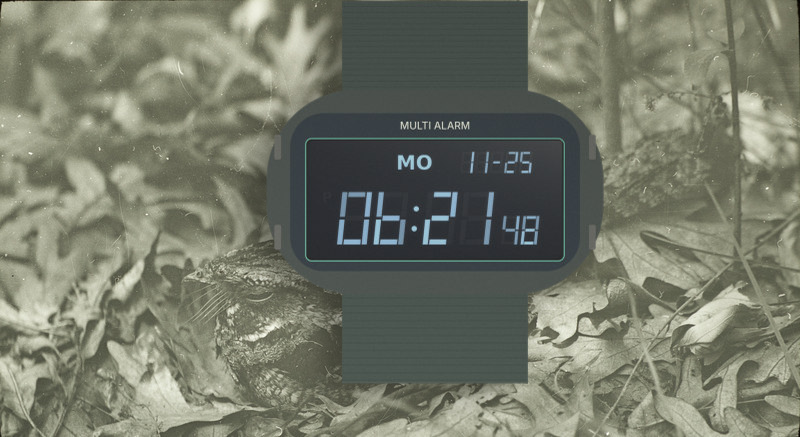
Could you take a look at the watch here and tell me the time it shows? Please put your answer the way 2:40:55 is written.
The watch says 6:21:48
